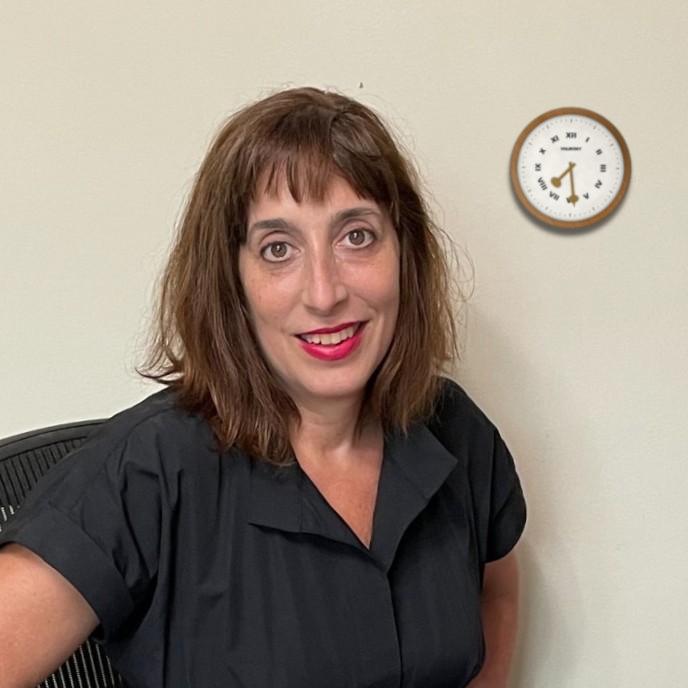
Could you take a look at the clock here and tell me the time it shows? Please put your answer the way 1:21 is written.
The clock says 7:29
